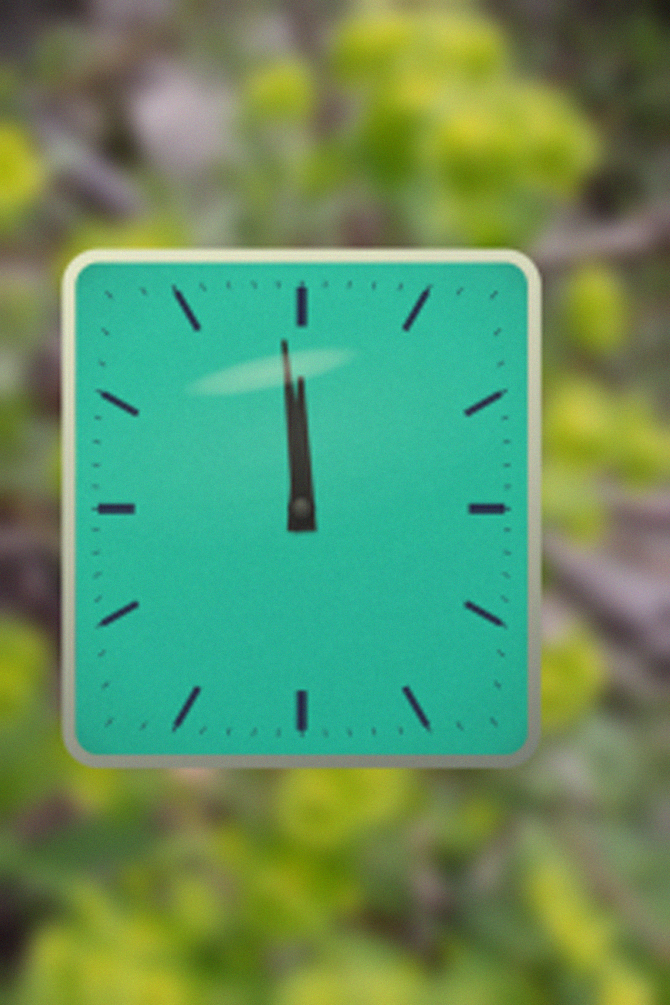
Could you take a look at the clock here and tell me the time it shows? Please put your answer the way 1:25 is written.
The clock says 11:59
